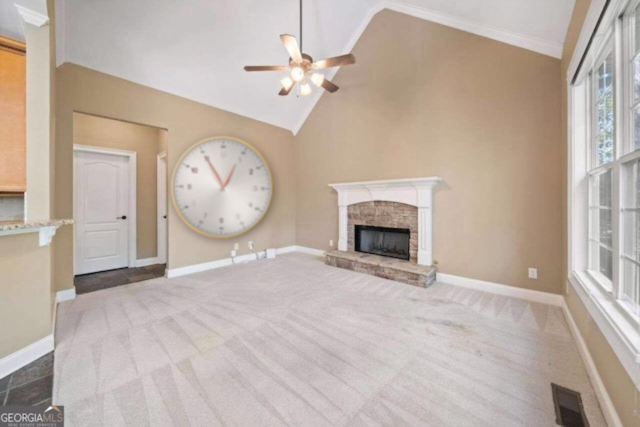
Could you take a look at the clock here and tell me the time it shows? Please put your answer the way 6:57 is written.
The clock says 12:55
